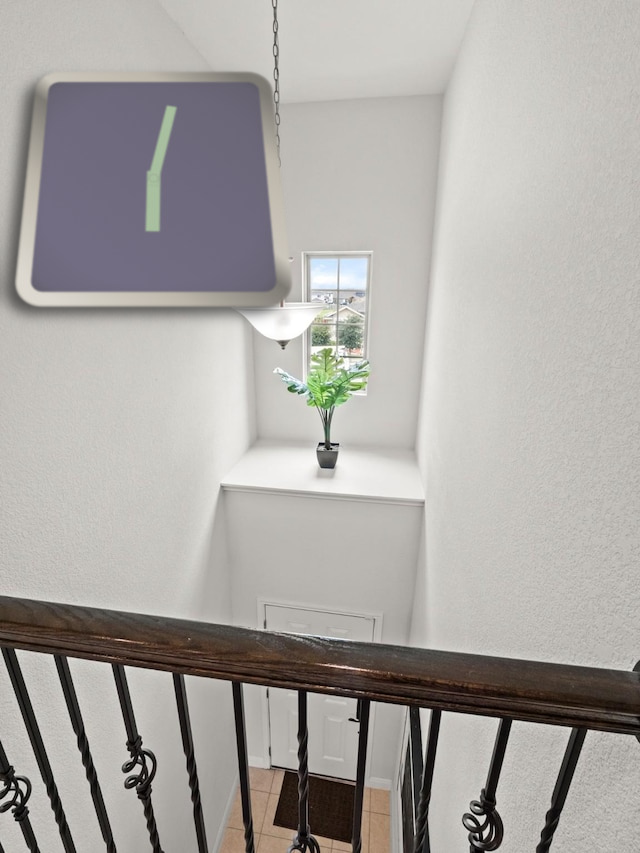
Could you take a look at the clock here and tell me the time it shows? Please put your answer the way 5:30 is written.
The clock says 6:02
